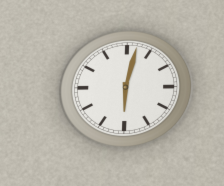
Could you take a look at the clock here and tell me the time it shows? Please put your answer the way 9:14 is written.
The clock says 6:02
